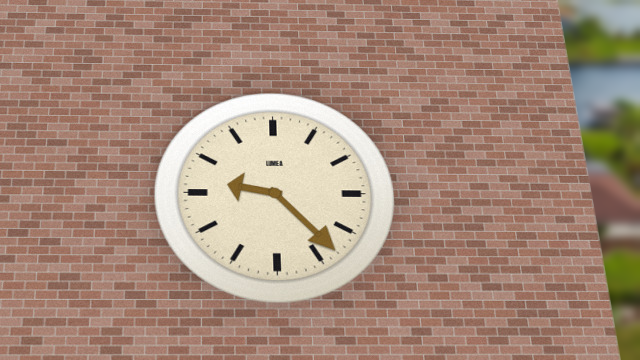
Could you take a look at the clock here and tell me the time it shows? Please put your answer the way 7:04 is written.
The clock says 9:23
